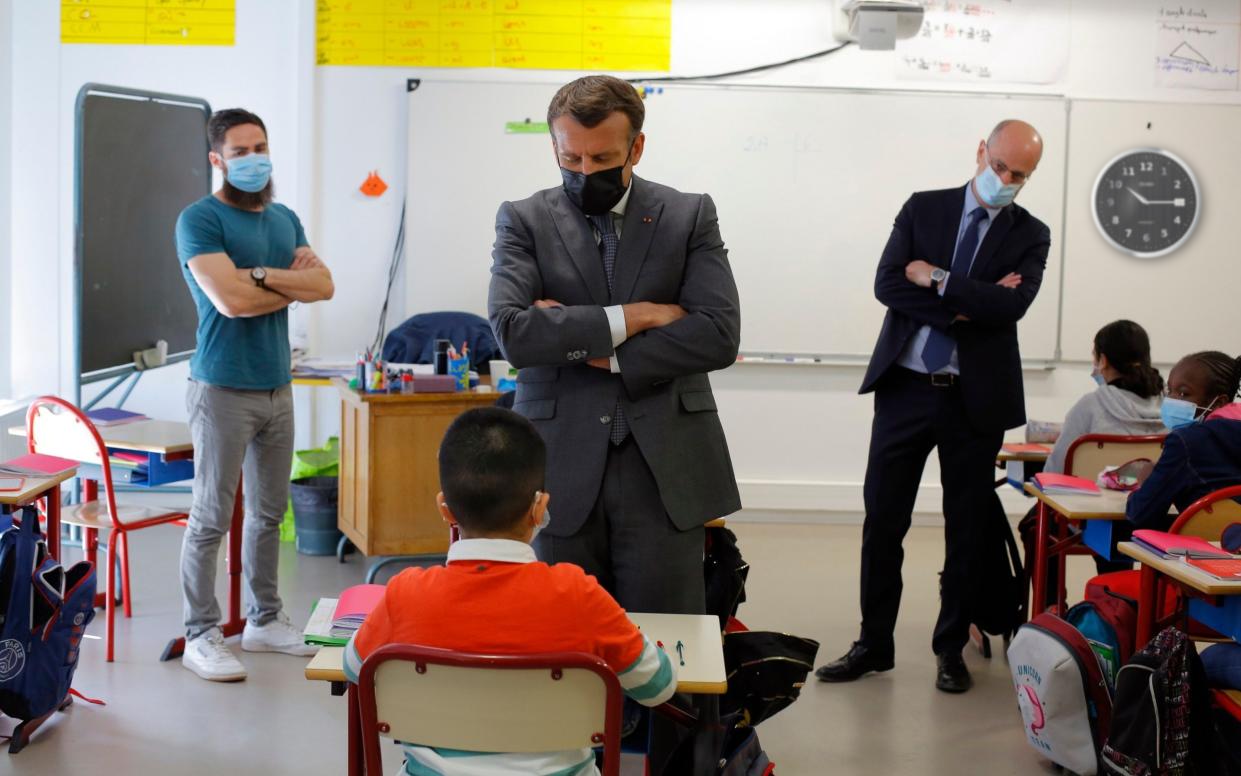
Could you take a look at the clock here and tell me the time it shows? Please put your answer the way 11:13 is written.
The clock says 10:15
